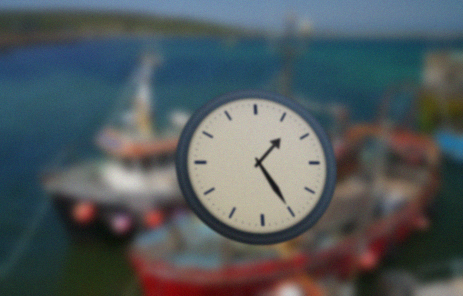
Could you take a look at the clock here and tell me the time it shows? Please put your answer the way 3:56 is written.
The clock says 1:25
